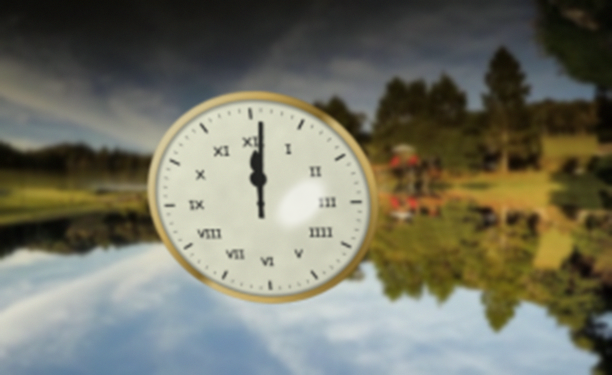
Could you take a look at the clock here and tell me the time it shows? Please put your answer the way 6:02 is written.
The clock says 12:01
